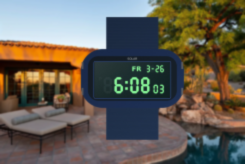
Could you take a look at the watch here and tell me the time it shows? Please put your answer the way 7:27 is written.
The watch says 6:08
